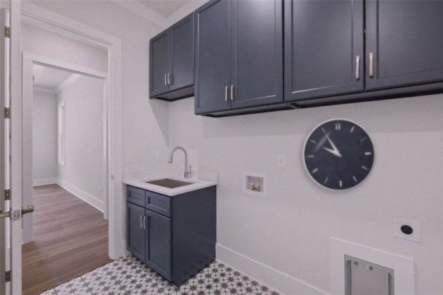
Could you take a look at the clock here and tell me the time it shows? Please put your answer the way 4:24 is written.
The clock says 9:55
